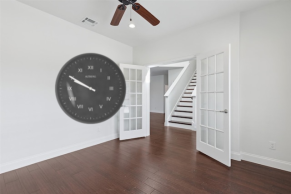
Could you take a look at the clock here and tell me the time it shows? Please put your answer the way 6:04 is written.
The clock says 9:50
